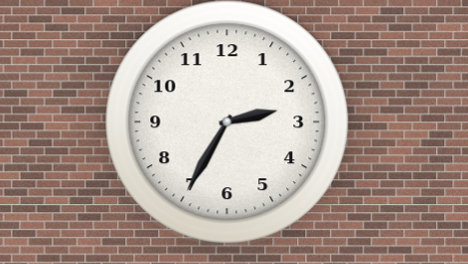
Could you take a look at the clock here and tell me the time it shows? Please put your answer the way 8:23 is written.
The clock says 2:35
